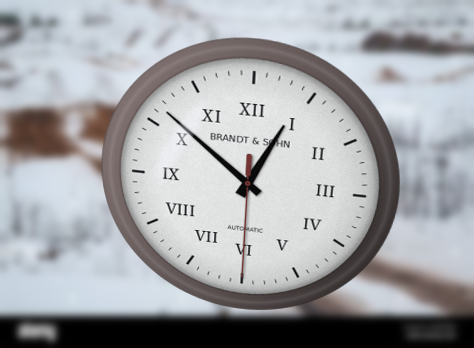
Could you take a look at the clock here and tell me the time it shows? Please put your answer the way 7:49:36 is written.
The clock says 12:51:30
